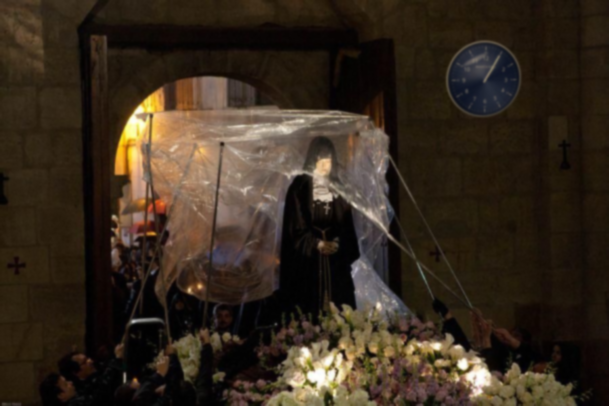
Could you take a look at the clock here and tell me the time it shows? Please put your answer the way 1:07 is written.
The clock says 1:05
